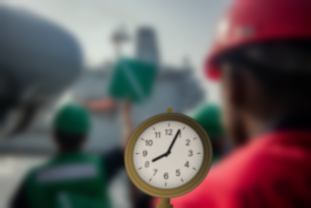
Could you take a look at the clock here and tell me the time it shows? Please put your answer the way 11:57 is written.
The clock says 8:04
